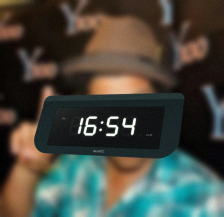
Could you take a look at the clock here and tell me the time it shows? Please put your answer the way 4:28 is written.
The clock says 16:54
